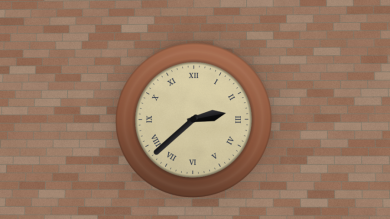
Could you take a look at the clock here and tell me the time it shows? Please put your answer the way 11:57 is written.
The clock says 2:38
